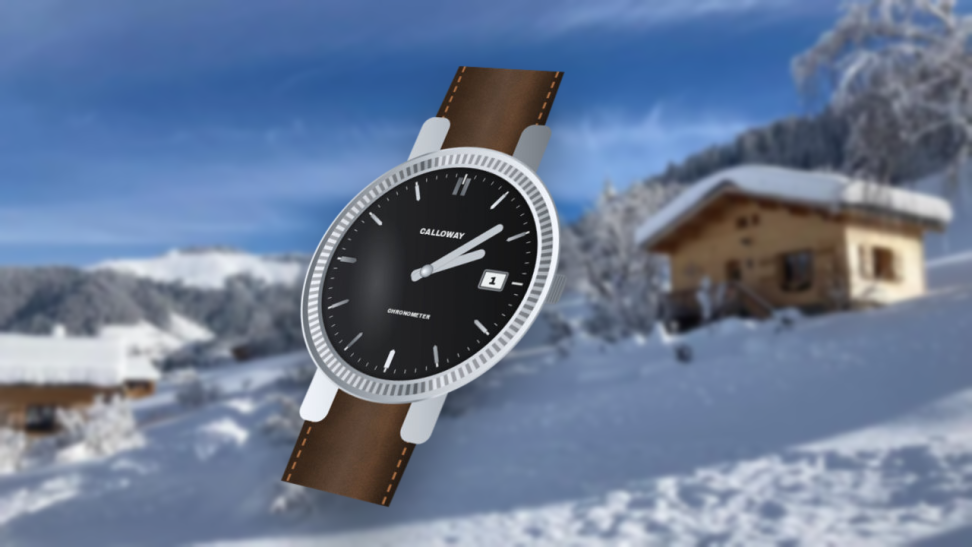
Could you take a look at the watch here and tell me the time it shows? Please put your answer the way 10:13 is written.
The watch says 2:08
